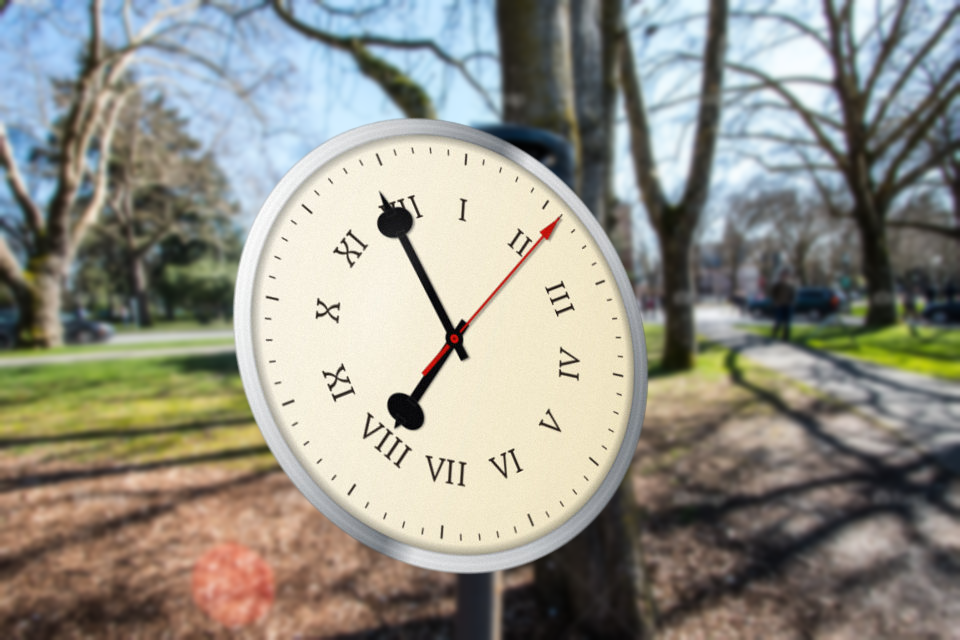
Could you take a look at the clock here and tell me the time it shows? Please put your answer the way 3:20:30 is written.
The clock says 7:59:11
